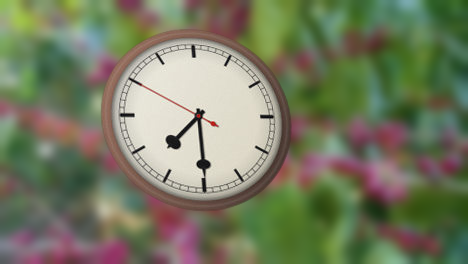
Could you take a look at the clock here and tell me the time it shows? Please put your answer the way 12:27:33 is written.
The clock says 7:29:50
